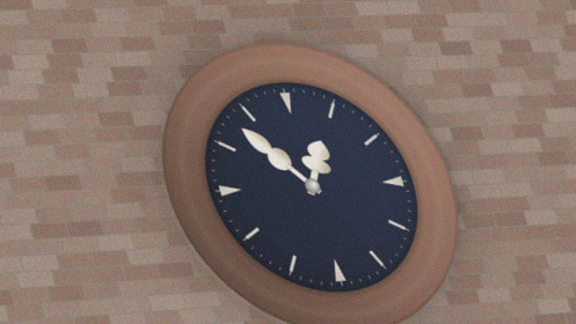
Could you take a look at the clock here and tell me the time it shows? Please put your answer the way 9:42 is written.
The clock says 12:53
